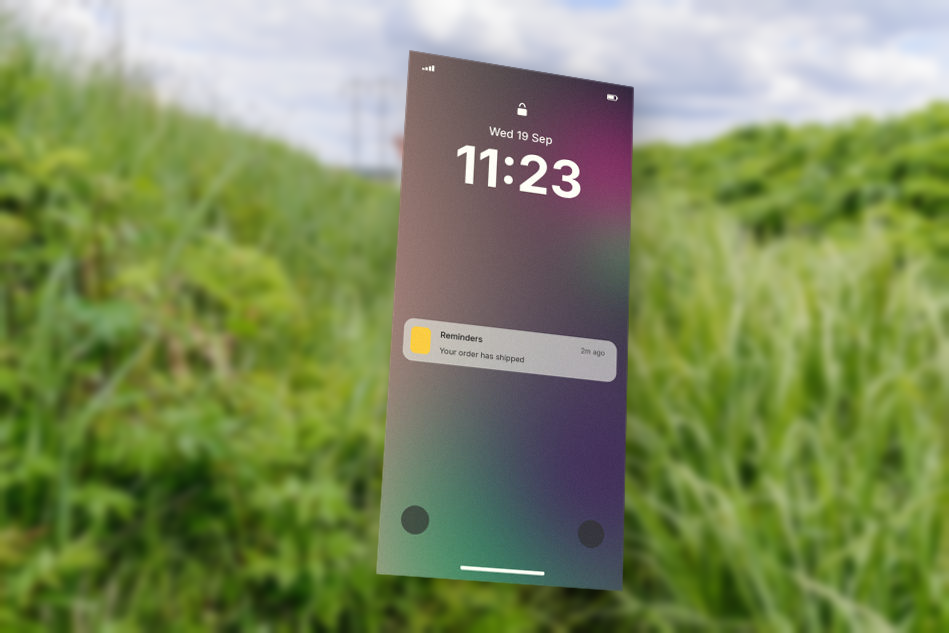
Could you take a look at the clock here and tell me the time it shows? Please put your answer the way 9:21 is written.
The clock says 11:23
